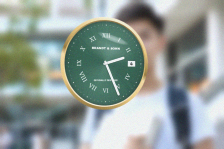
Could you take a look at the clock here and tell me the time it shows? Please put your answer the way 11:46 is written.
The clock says 2:26
